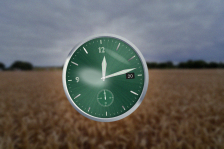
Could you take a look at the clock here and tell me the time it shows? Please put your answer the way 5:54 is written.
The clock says 12:13
